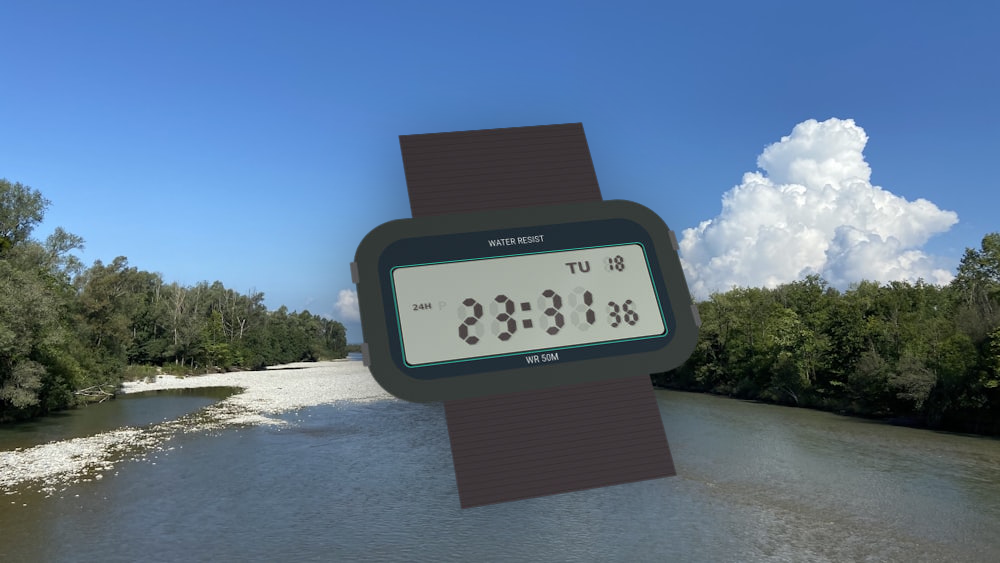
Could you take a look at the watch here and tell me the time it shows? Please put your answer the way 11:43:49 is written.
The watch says 23:31:36
